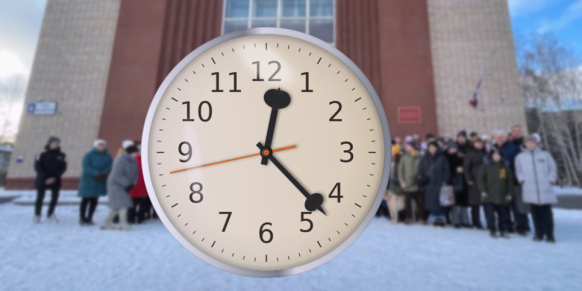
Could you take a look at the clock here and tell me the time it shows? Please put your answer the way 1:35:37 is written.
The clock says 12:22:43
